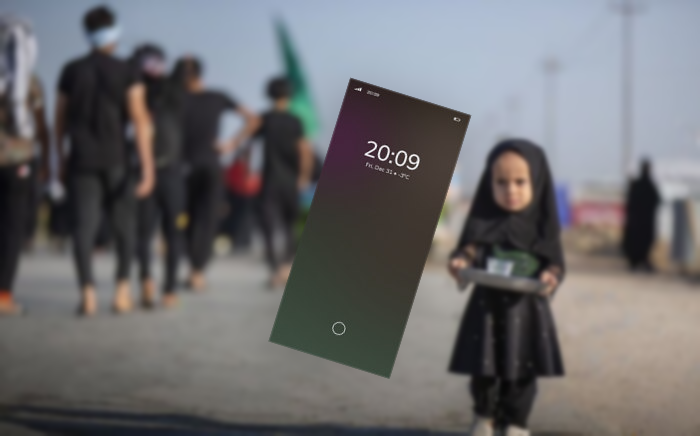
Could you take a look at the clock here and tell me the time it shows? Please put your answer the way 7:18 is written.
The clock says 20:09
